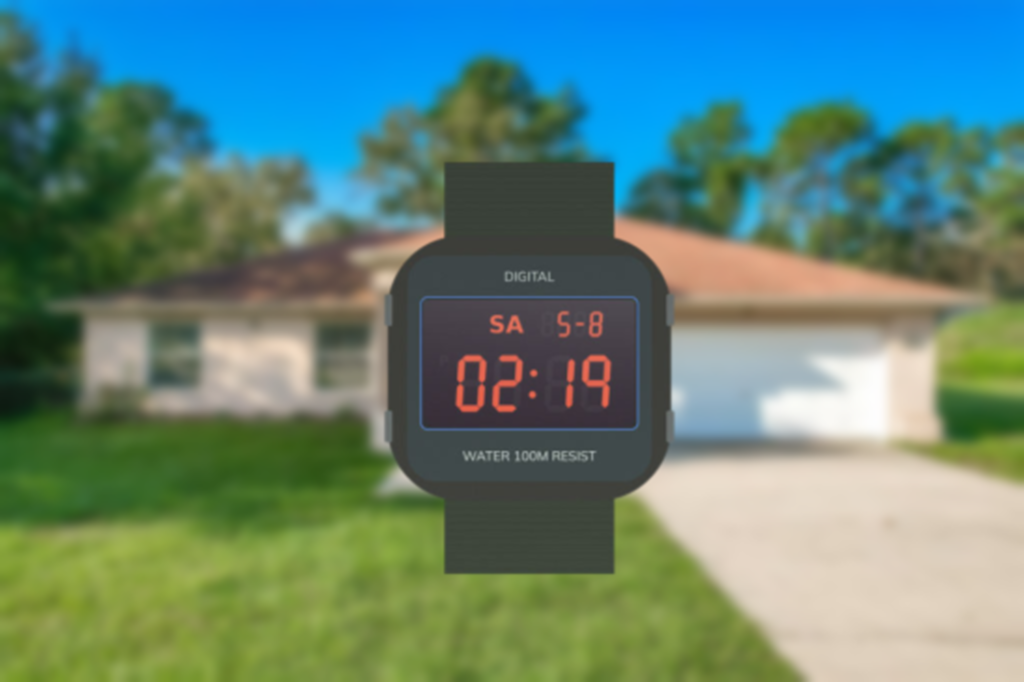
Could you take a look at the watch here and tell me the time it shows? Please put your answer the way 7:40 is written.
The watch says 2:19
